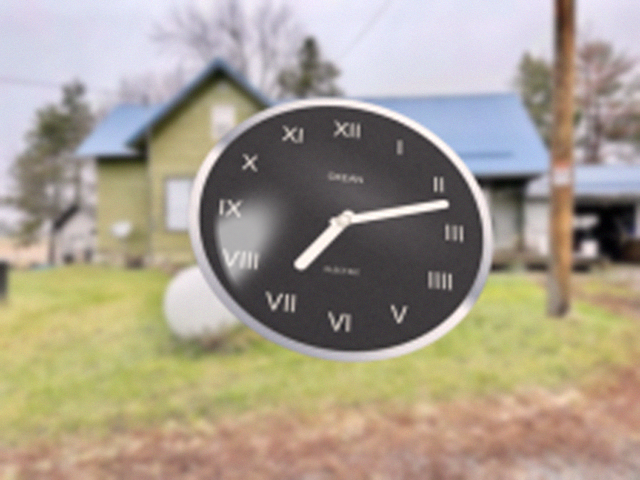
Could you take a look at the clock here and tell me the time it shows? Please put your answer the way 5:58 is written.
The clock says 7:12
